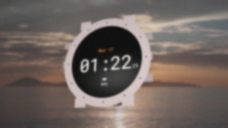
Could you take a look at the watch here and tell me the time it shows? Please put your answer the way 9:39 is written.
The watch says 1:22
